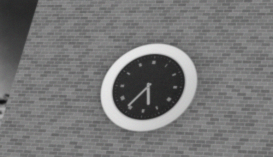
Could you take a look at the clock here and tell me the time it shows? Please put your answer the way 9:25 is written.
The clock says 5:36
